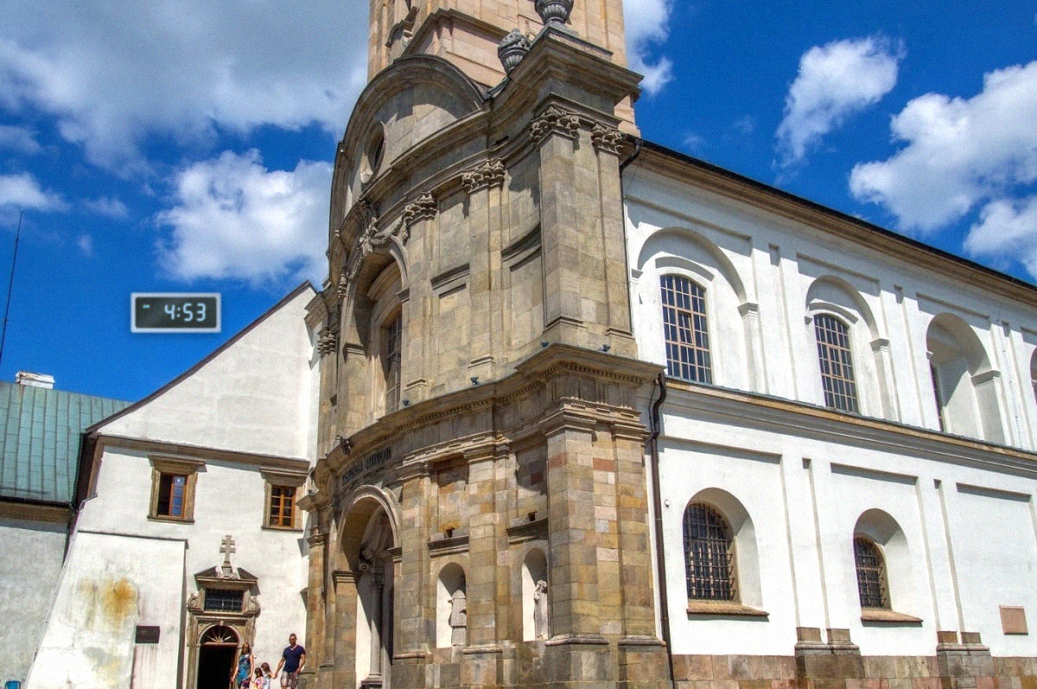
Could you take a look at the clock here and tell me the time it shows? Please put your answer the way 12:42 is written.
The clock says 4:53
